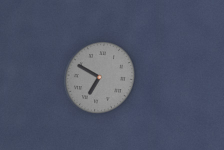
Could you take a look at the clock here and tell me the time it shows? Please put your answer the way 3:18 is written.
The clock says 6:49
